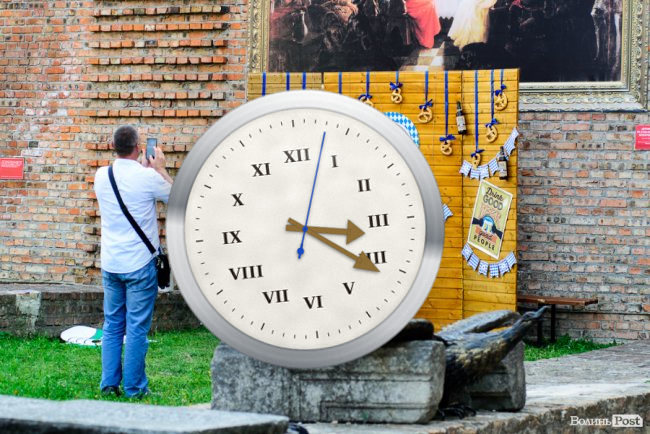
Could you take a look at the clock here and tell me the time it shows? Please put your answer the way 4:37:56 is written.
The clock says 3:21:03
